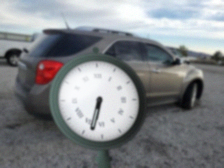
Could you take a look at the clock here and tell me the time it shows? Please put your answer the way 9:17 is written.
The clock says 6:33
